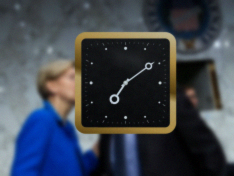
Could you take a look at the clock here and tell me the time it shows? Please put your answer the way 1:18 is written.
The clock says 7:09
